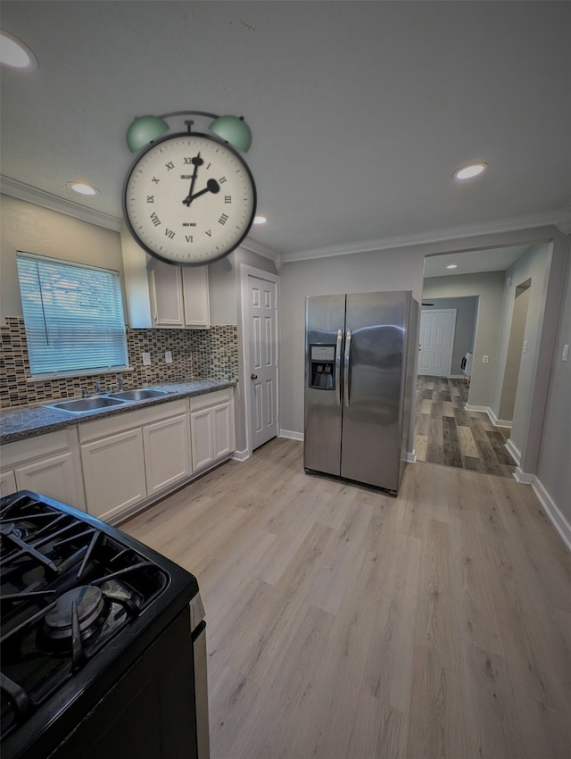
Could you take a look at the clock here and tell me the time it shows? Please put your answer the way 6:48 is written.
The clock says 2:02
